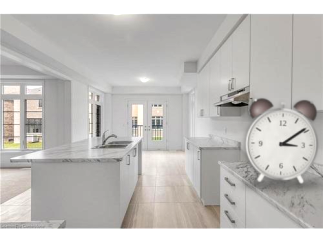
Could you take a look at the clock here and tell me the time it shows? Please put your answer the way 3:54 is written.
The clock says 3:09
